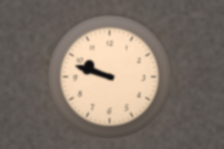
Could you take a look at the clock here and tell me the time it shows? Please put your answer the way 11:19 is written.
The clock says 9:48
